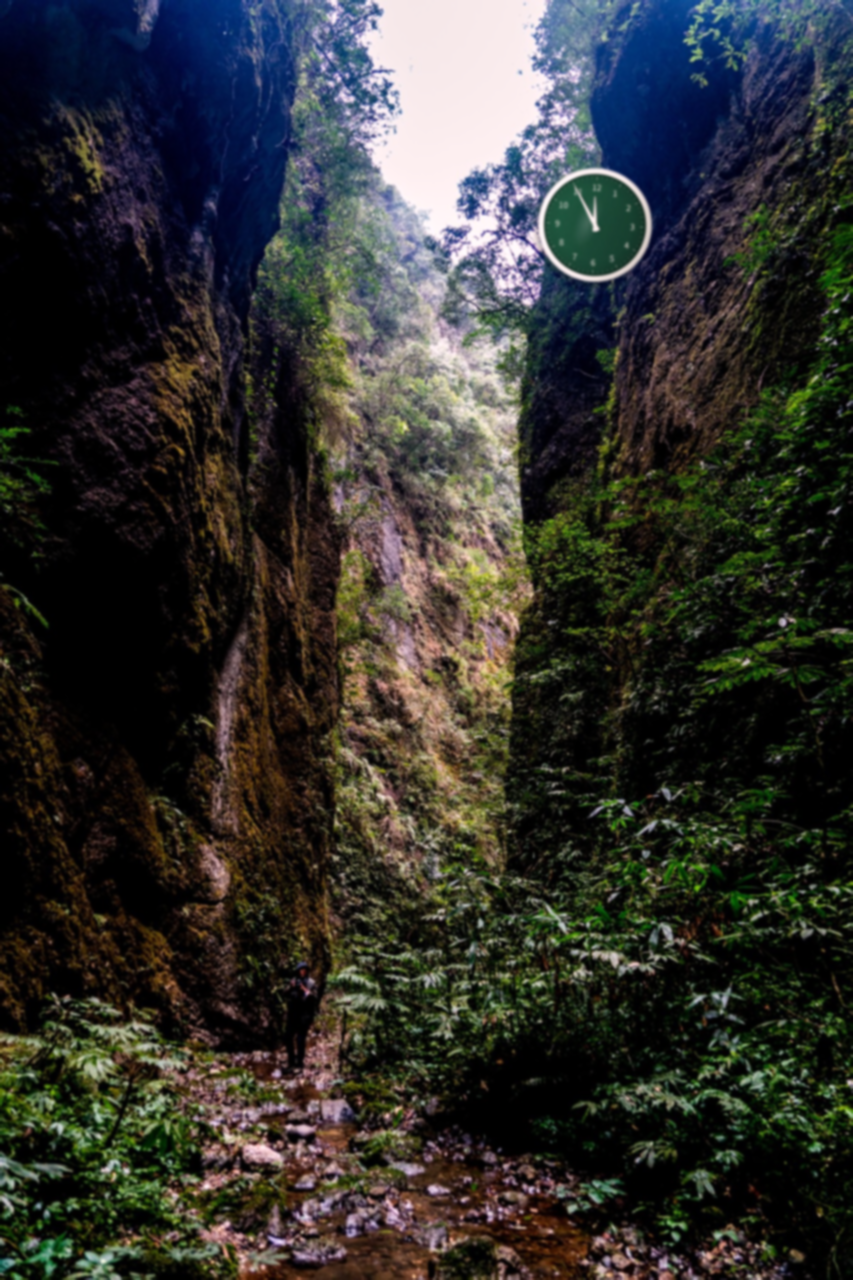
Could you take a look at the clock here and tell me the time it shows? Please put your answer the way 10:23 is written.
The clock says 11:55
